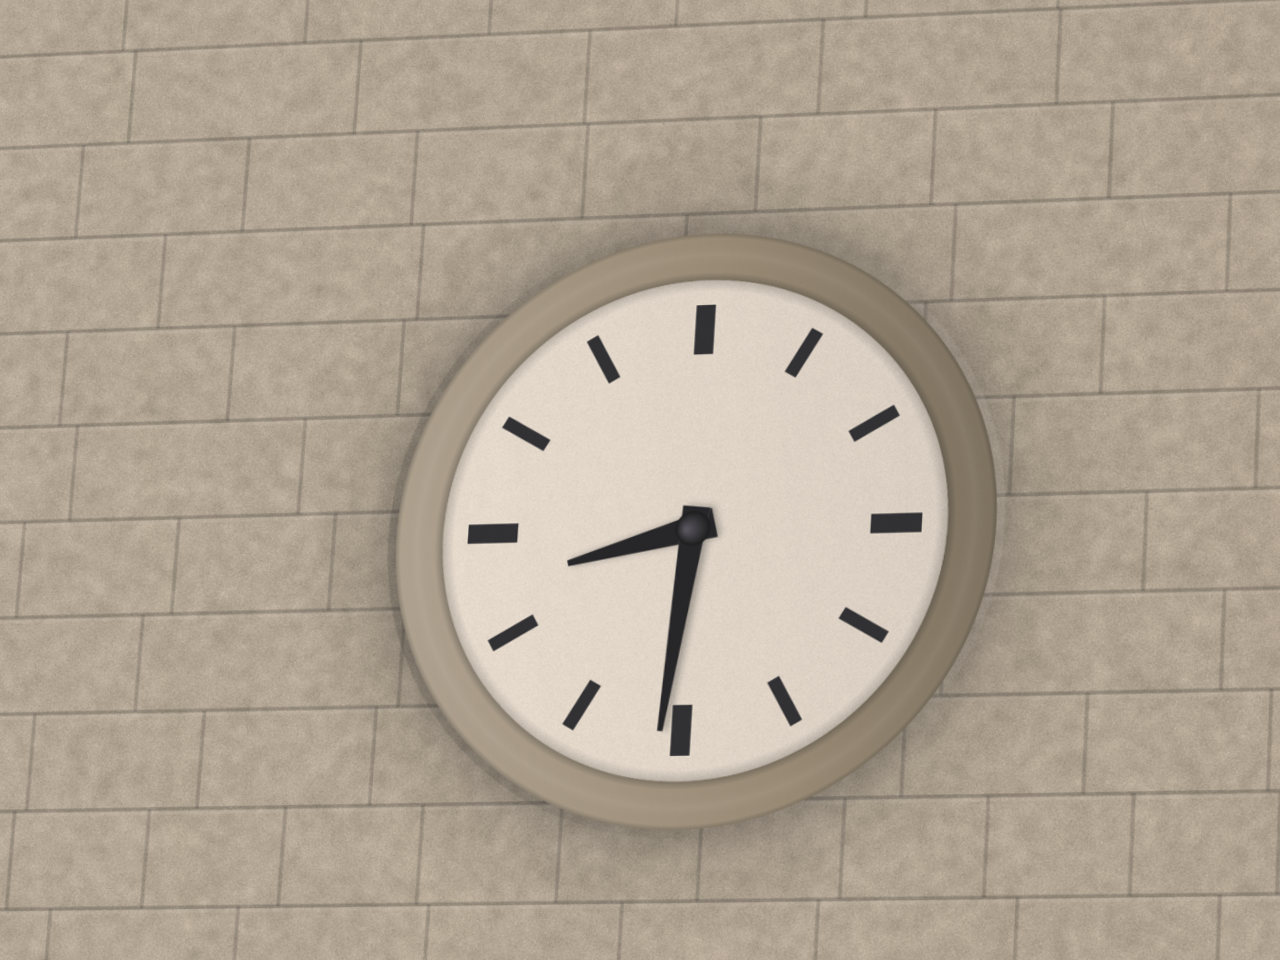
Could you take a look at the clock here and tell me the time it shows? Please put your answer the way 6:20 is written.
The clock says 8:31
